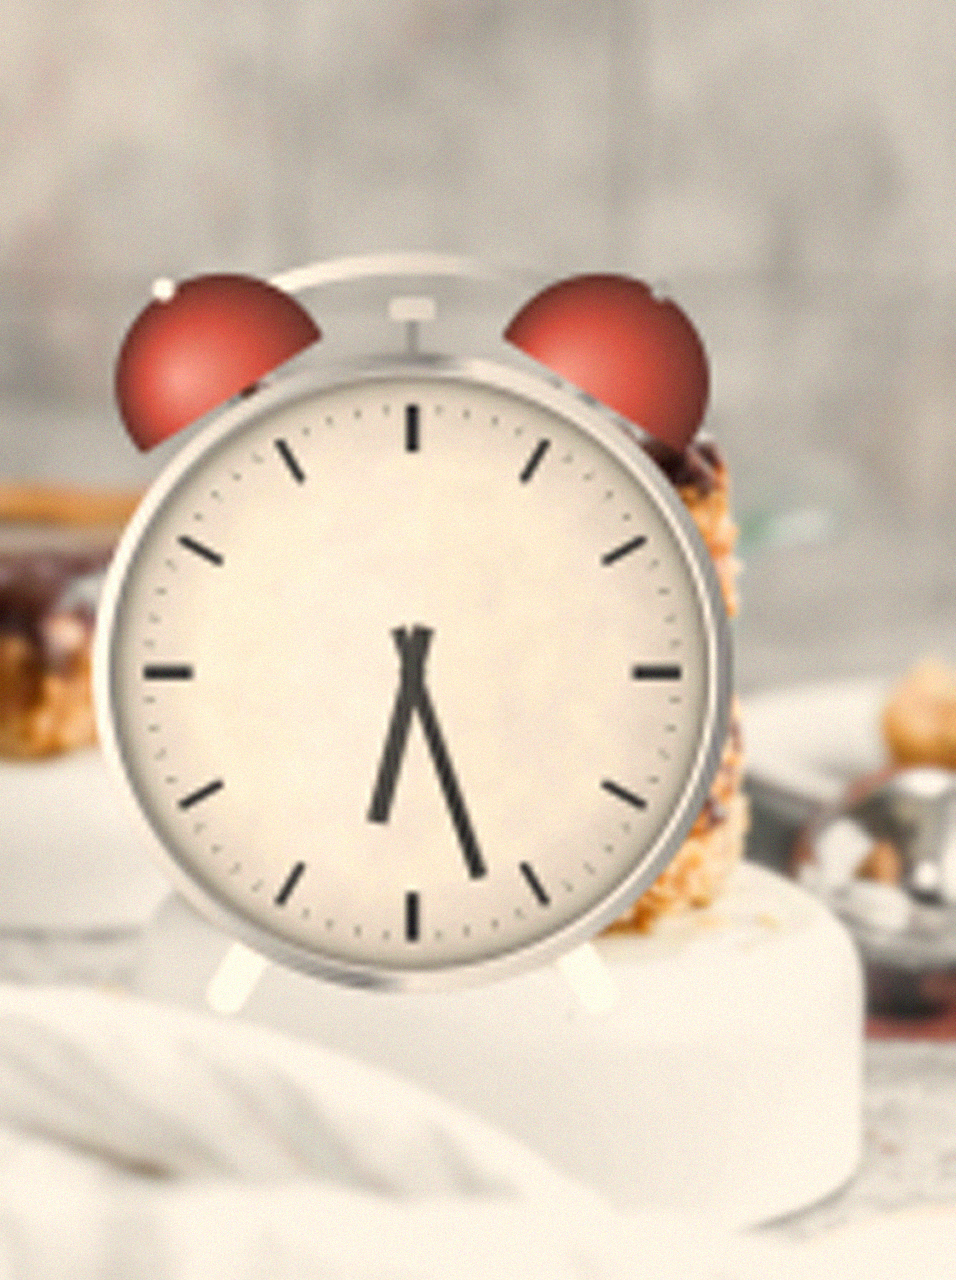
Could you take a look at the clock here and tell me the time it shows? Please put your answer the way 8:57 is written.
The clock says 6:27
